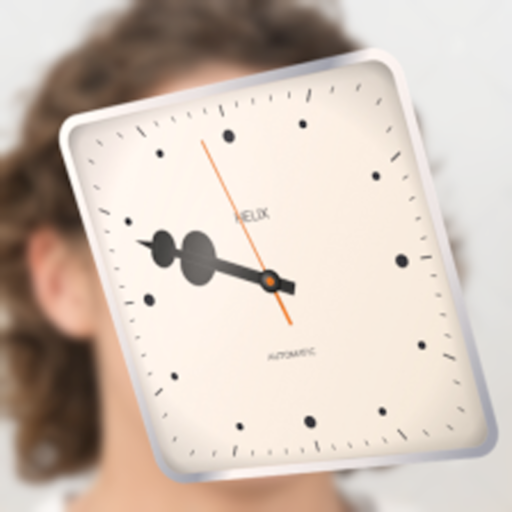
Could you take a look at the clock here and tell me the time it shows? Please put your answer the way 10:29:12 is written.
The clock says 9:48:58
